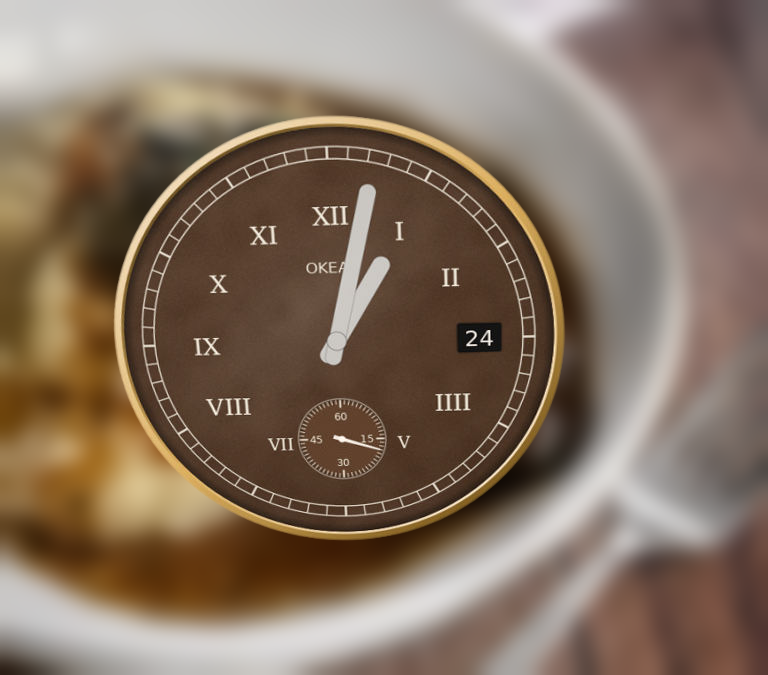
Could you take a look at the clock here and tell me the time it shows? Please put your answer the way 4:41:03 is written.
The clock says 1:02:18
